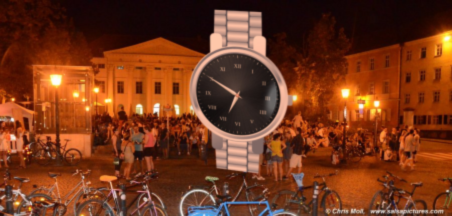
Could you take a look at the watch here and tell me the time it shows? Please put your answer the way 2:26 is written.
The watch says 6:50
